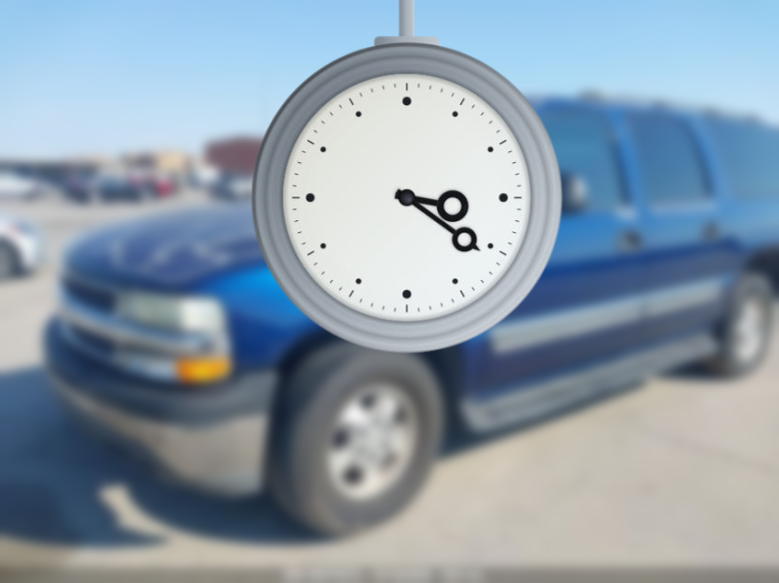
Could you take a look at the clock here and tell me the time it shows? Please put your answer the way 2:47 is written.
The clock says 3:21
